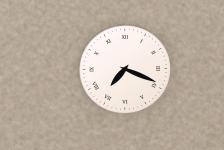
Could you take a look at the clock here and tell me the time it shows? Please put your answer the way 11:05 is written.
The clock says 7:19
